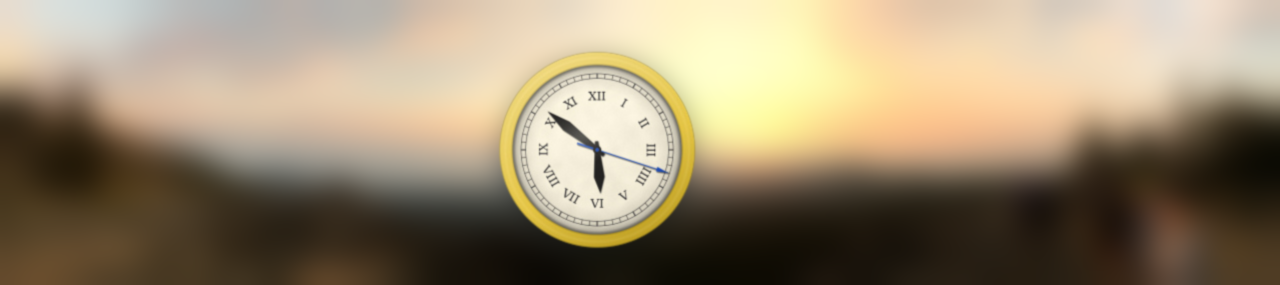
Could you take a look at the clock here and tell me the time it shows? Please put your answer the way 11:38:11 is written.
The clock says 5:51:18
